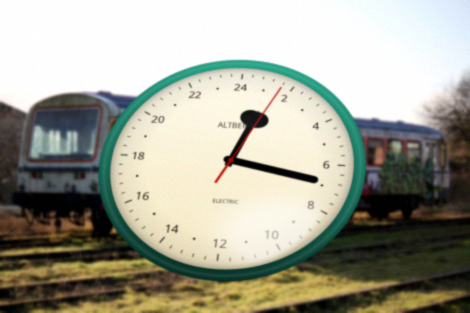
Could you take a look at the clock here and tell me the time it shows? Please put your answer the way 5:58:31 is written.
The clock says 1:17:04
